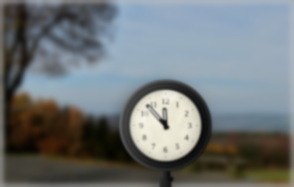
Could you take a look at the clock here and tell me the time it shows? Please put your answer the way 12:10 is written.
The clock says 11:53
